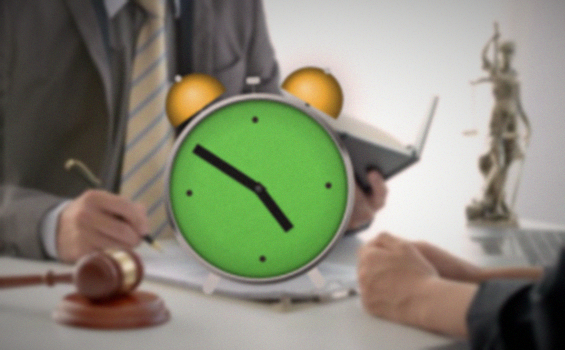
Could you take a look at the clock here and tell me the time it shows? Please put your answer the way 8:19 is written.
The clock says 4:51
